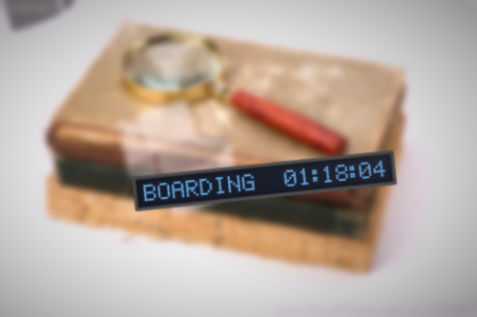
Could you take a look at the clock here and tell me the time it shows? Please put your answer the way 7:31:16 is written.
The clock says 1:18:04
